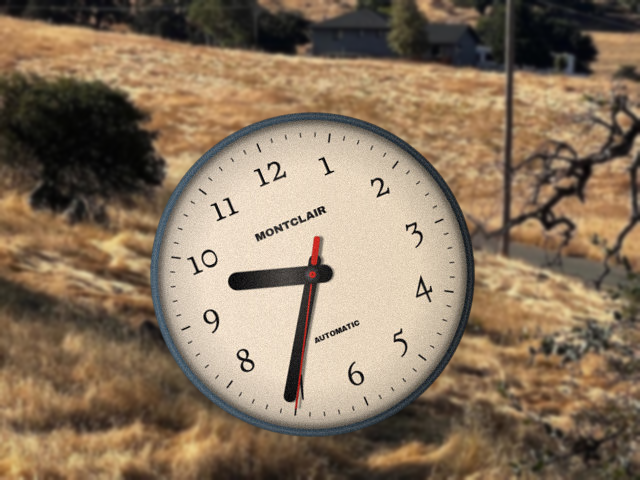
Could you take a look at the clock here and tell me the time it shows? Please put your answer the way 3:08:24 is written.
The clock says 9:35:35
